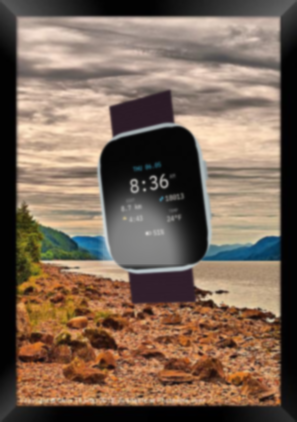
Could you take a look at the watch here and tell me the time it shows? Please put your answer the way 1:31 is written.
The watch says 8:36
